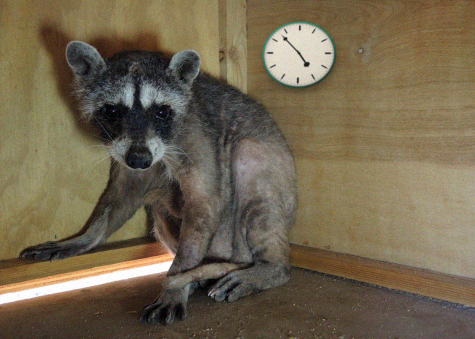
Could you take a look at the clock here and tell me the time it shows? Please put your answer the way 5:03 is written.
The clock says 4:53
